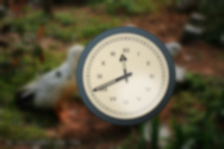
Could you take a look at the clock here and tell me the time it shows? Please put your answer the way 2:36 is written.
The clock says 11:41
